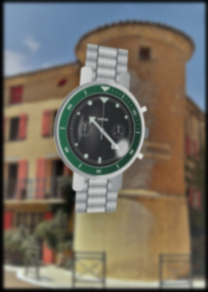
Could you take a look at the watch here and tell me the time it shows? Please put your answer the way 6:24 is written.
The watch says 10:22
